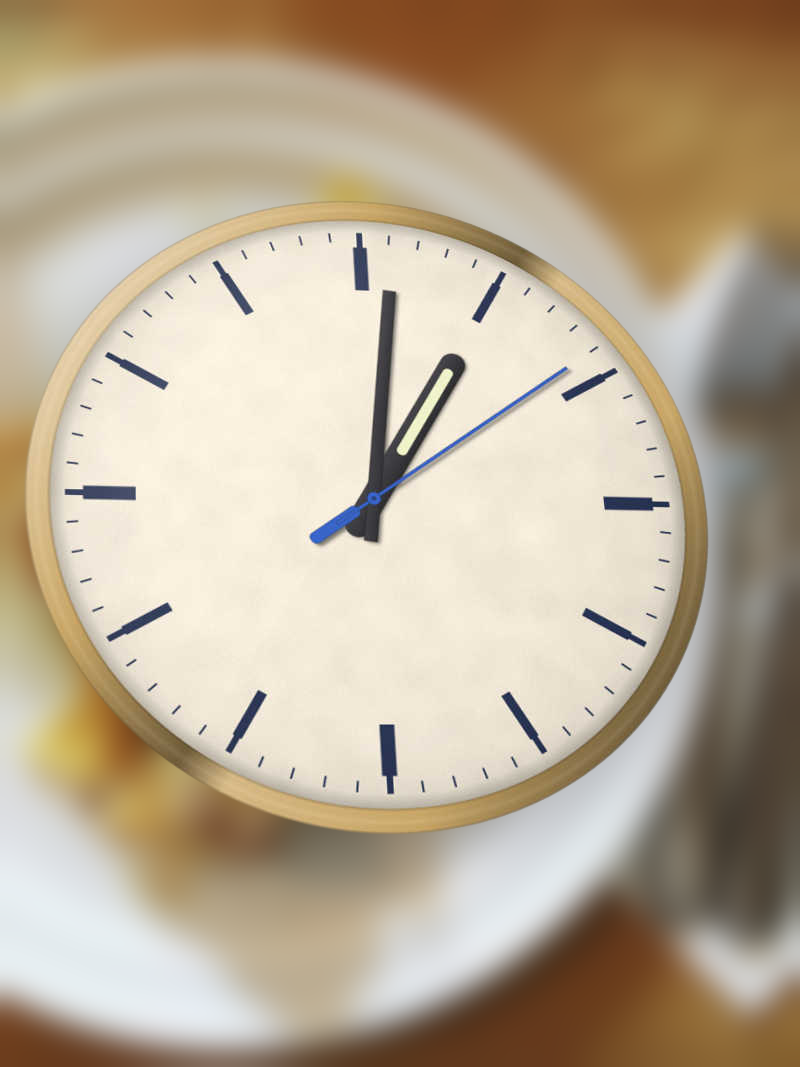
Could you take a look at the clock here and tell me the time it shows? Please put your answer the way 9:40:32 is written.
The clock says 1:01:09
